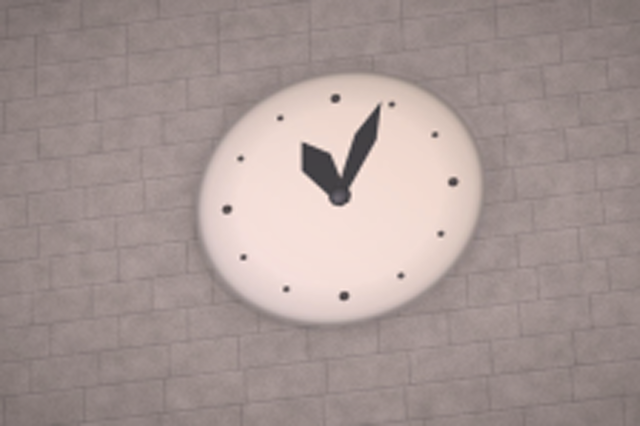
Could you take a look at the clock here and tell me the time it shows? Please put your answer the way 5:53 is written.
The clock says 11:04
